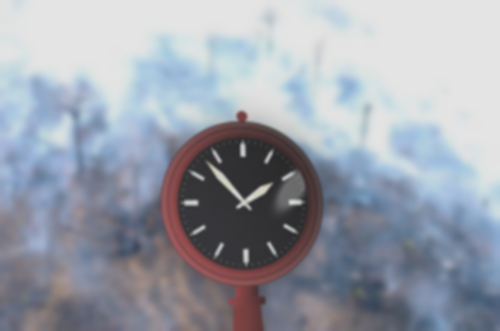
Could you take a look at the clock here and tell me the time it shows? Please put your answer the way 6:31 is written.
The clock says 1:53
